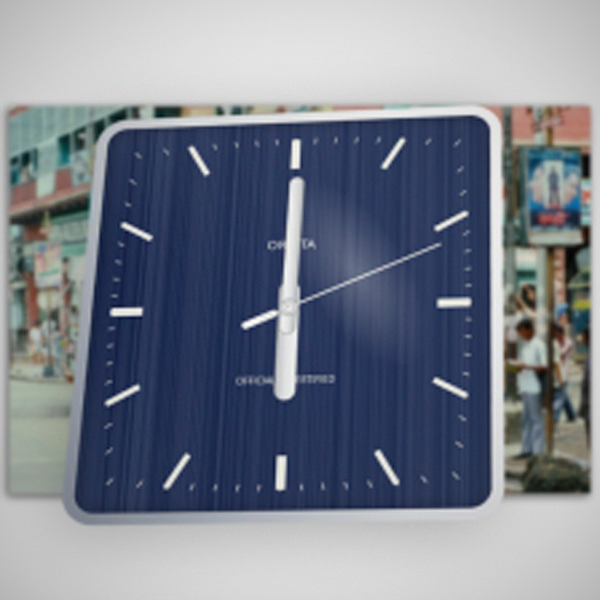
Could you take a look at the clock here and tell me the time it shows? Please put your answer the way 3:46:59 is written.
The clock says 6:00:11
